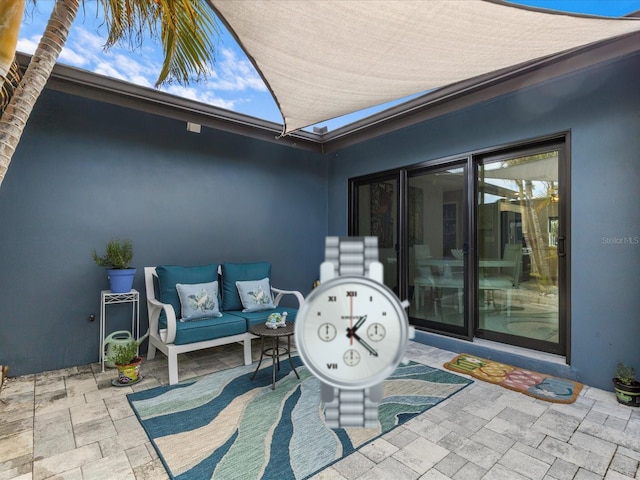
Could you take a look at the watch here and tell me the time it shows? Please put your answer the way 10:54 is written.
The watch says 1:22
